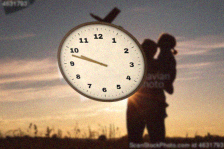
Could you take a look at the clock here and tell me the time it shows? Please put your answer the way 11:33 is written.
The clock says 9:48
